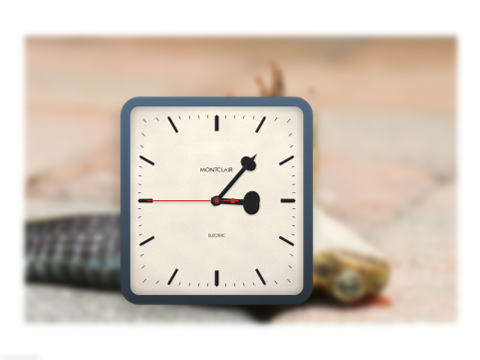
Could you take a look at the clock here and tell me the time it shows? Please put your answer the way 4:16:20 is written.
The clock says 3:06:45
